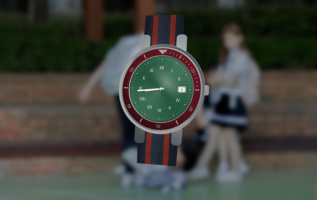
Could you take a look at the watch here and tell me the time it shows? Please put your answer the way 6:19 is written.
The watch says 8:44
